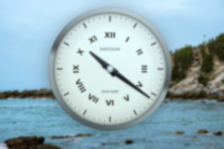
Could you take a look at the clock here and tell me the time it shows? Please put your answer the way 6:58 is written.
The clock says 10:21
